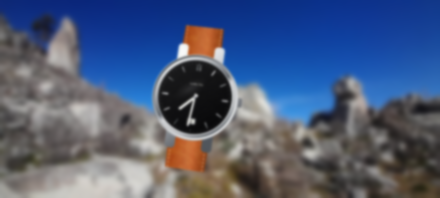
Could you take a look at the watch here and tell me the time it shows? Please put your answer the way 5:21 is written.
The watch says 7:31
